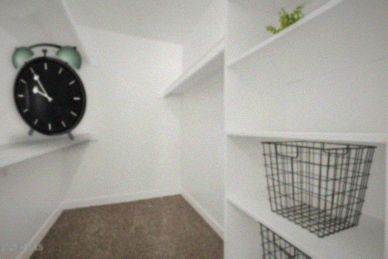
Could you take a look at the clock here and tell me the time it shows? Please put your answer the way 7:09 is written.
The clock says 9:55
